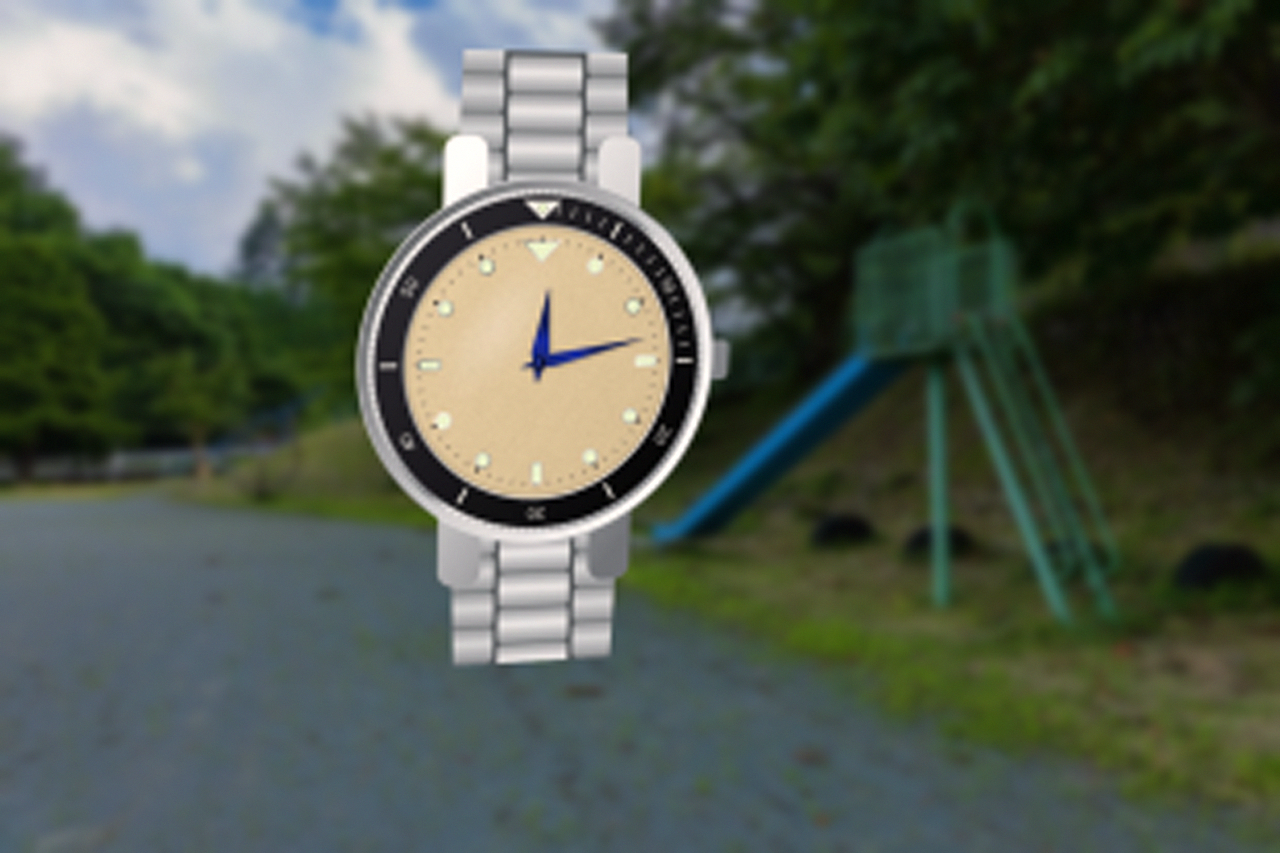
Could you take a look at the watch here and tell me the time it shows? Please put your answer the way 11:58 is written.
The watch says 12:13
